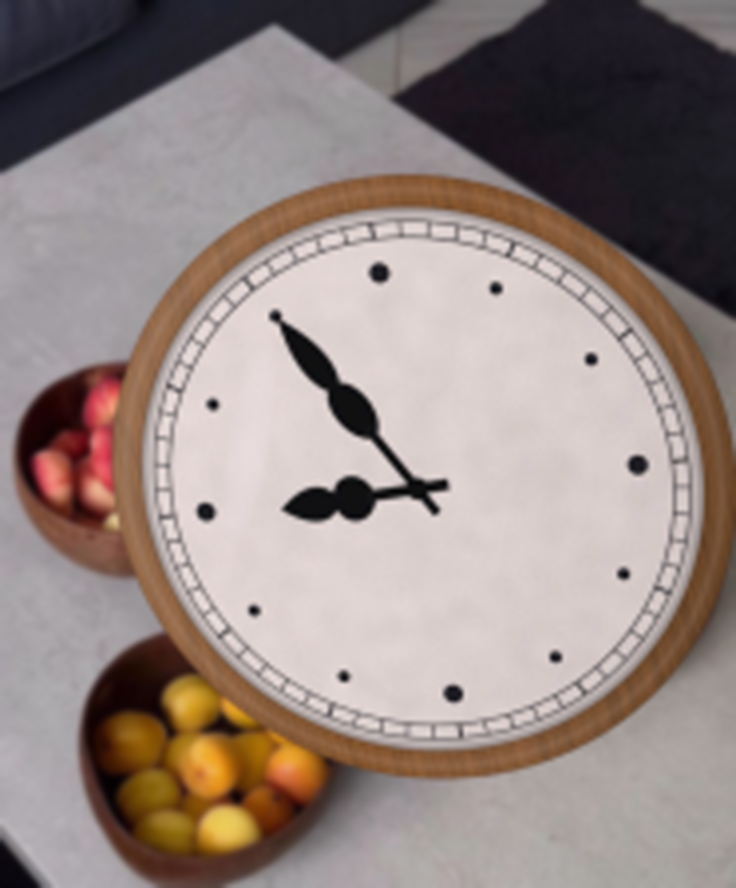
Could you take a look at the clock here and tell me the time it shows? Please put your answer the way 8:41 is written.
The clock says 8:55
